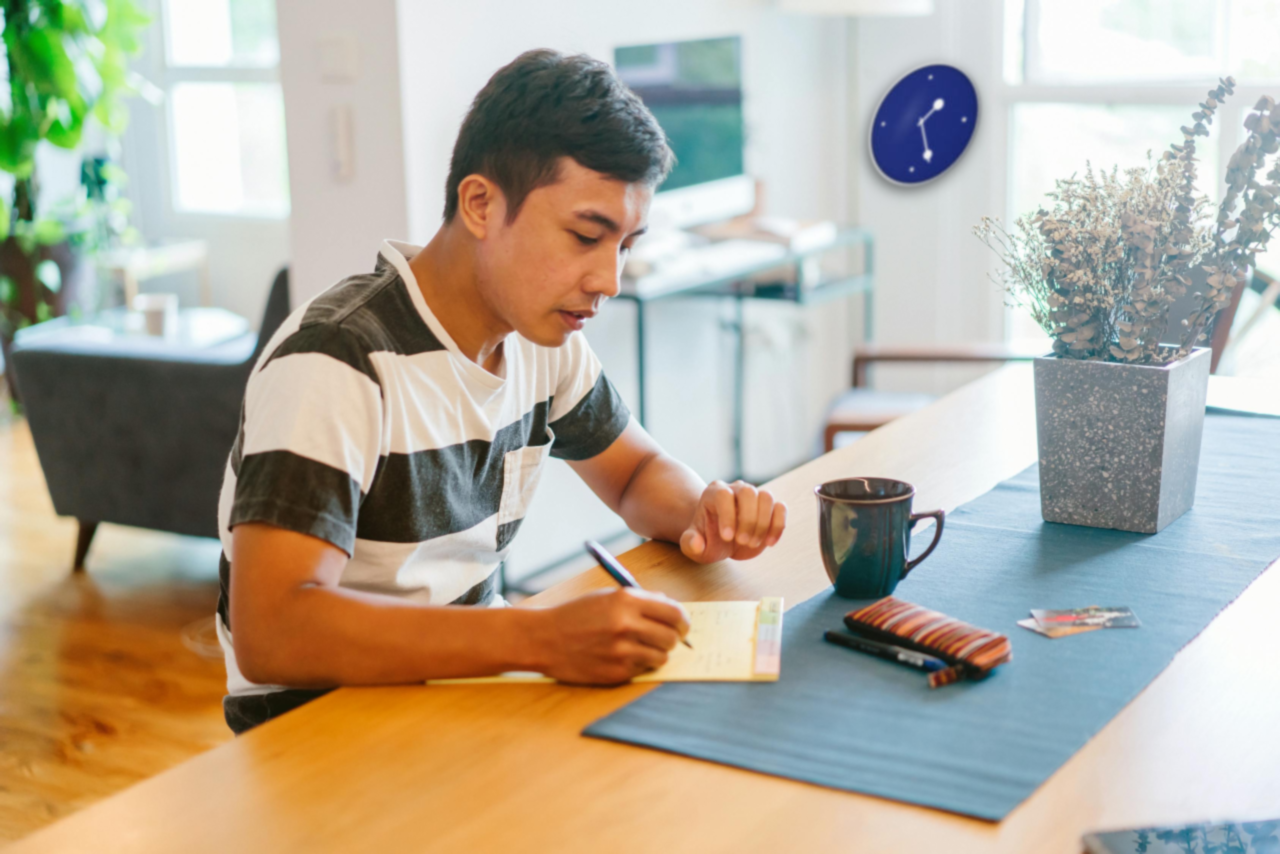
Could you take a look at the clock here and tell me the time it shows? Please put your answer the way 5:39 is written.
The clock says 1:26
